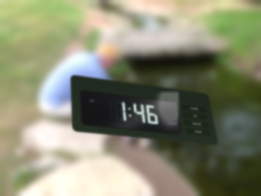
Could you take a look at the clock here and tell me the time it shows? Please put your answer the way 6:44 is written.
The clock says 1:46
